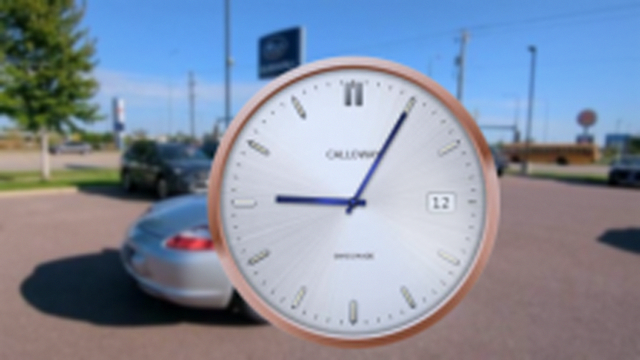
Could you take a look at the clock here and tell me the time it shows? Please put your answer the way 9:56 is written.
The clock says 9:05
